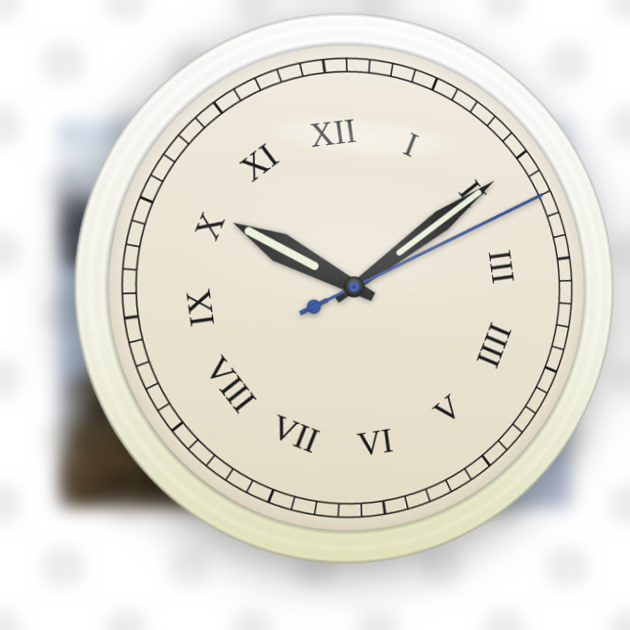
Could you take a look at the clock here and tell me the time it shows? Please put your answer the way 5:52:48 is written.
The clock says 10:10:12
